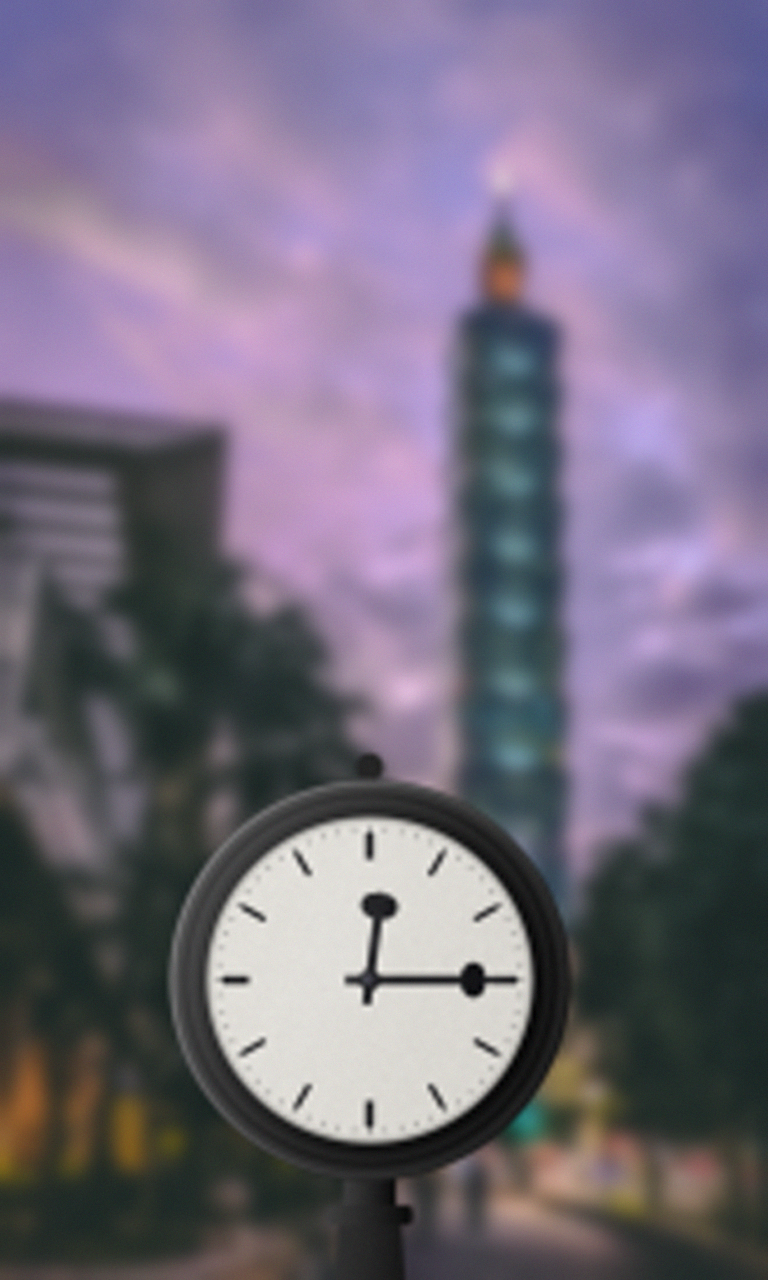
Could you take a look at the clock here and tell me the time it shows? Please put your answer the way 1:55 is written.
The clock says 12:15
